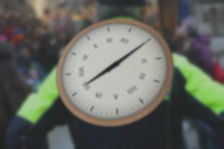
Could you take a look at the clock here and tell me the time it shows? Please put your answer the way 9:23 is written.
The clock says 7:05
